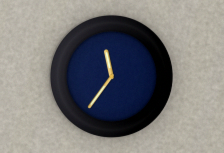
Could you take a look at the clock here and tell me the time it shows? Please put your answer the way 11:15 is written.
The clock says 11:36
